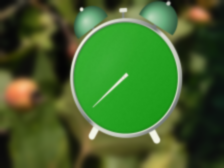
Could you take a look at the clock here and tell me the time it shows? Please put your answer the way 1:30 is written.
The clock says 7:38
